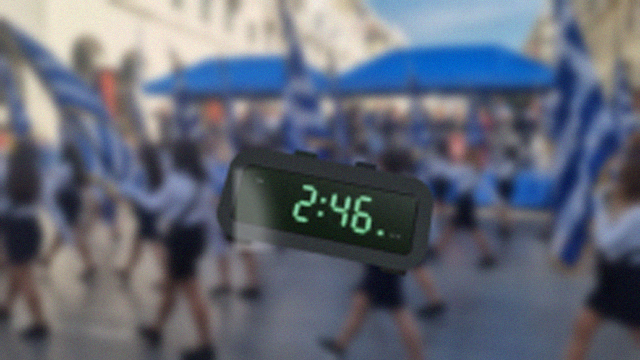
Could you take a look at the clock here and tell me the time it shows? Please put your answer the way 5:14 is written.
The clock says 2:46
